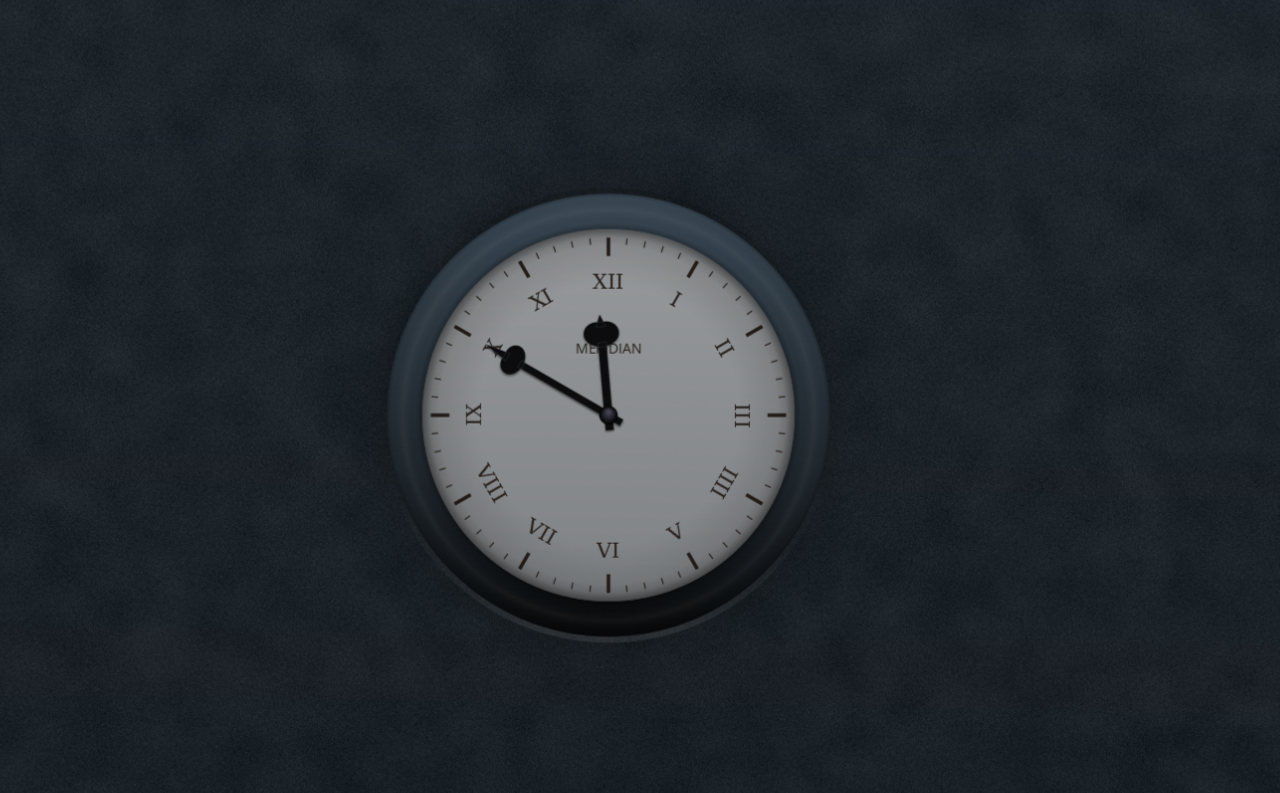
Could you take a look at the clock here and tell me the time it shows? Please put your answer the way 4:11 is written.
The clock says 11:50
